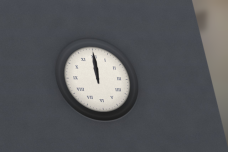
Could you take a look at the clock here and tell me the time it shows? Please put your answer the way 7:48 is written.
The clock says 12:00
